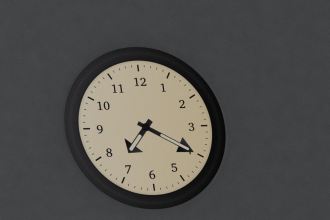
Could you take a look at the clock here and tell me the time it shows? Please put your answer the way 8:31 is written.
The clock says 7:20
